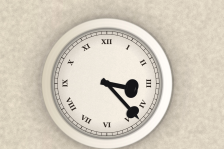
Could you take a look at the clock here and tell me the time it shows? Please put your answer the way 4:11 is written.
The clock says 3:23
